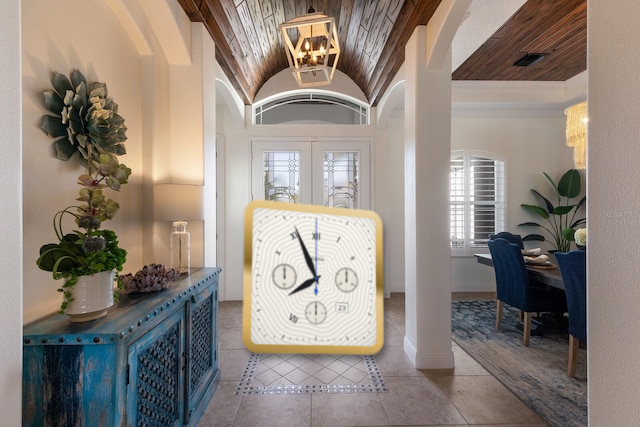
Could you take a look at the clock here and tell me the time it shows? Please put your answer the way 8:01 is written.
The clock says 7:56
